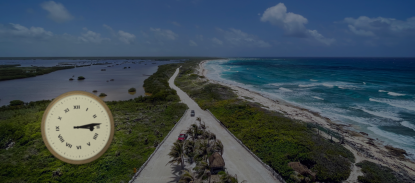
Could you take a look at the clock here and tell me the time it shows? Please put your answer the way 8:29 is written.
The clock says 3:14
